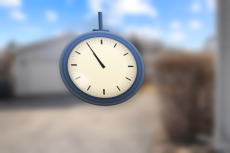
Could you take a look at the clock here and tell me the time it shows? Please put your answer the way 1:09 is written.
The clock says 10:55
